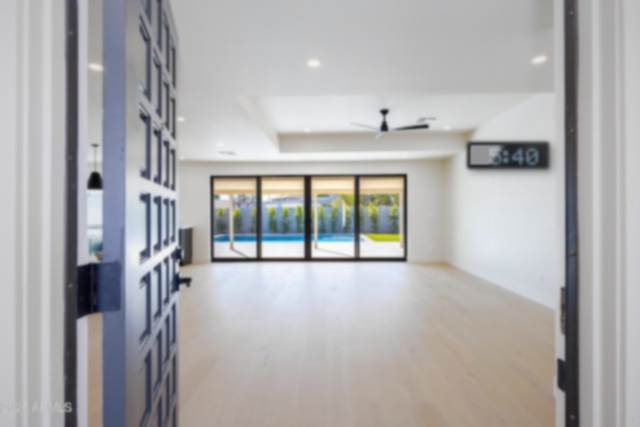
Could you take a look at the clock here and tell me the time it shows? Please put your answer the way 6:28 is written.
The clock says 5:40
